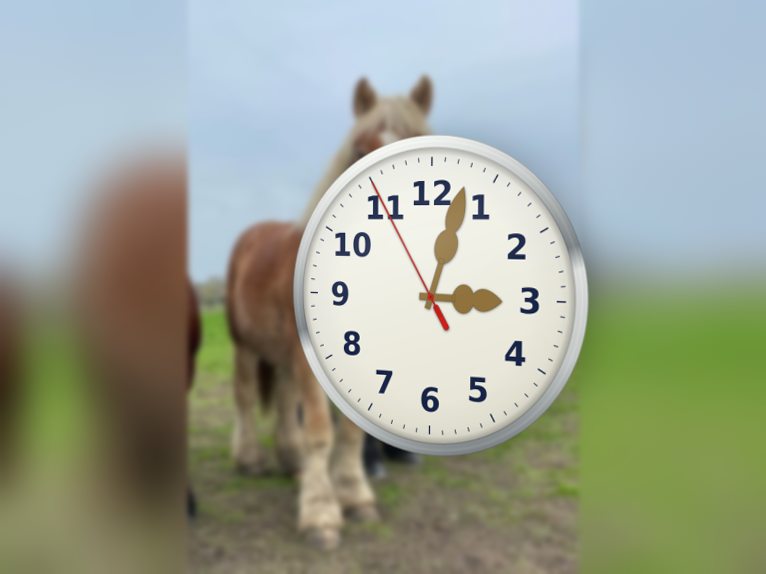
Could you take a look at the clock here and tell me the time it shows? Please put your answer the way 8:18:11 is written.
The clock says 3:02:55
